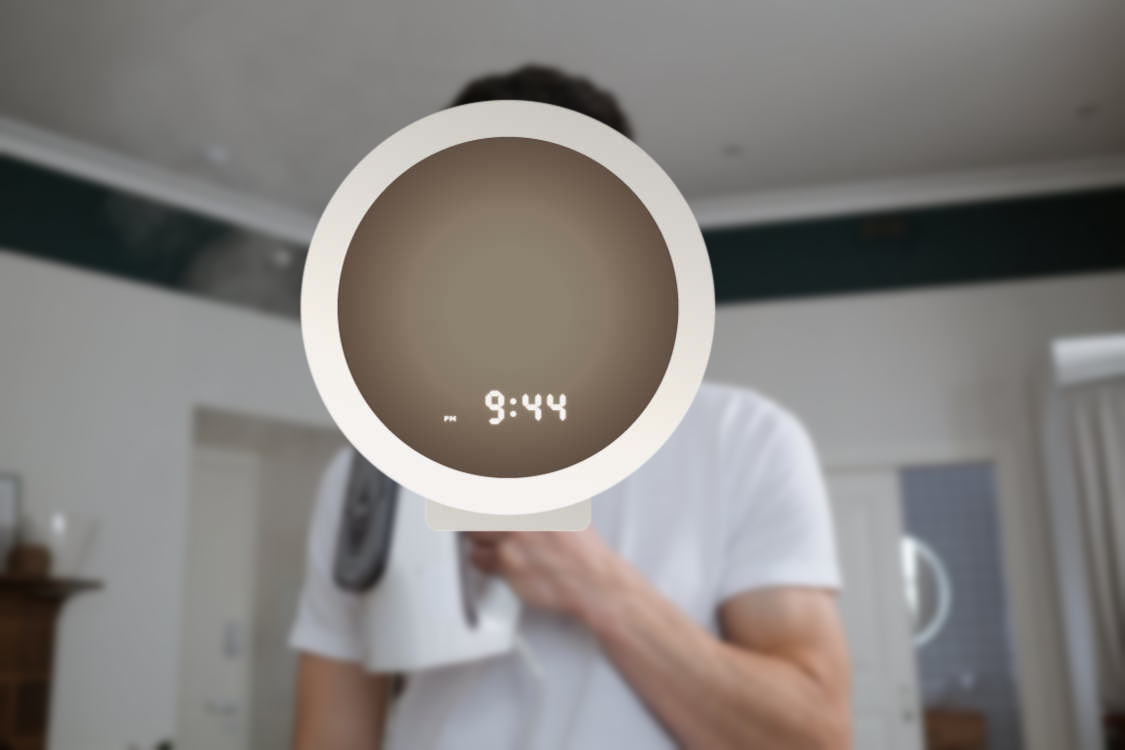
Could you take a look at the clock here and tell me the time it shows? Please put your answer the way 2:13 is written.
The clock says 9:44
